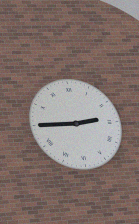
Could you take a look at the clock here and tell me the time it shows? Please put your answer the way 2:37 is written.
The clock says 2:45
